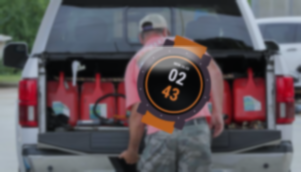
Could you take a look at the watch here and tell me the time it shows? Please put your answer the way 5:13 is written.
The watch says 2:43
